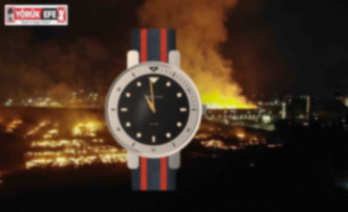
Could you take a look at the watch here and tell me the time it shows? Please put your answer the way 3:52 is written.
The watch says 10:59
